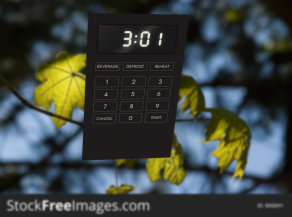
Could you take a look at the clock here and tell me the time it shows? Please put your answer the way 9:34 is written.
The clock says 3:01
